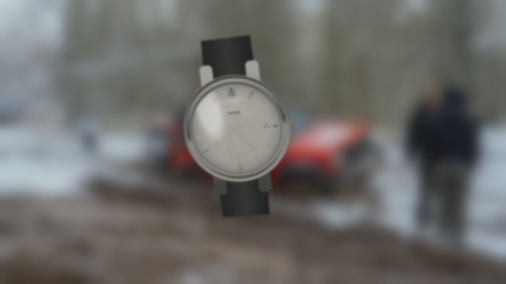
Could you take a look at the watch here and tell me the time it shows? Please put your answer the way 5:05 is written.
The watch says 4:40
